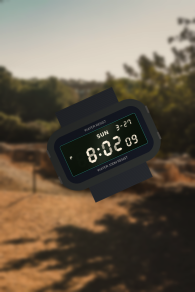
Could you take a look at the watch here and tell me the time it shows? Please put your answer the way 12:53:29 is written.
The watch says 8:02:09
